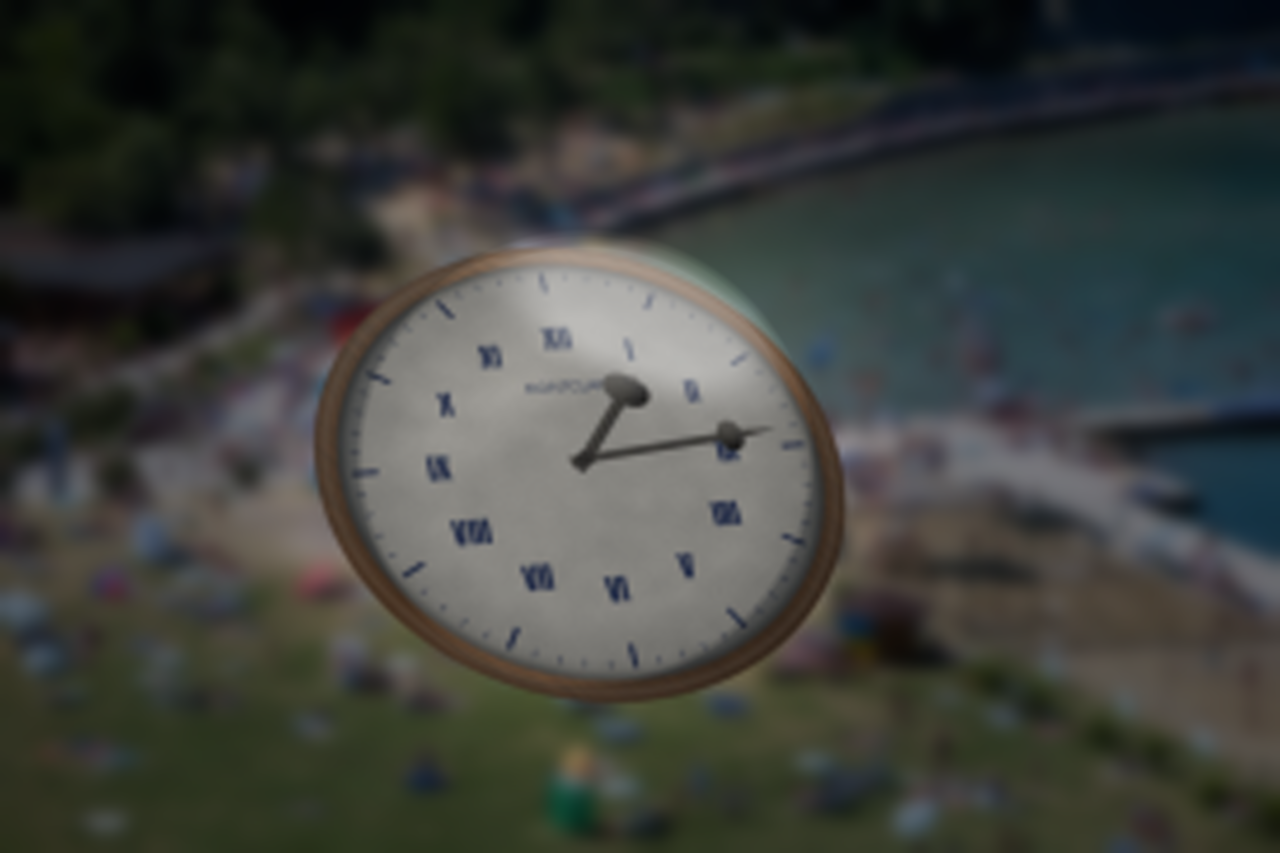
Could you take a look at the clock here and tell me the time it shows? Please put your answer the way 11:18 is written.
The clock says 1:14
